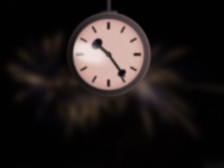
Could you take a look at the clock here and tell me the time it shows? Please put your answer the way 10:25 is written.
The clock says 10:24
